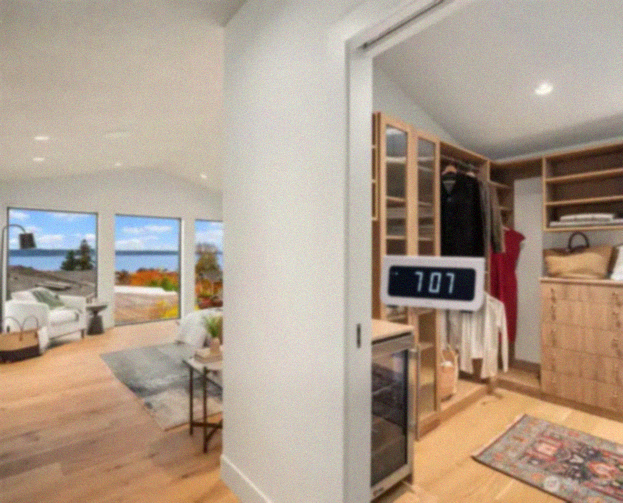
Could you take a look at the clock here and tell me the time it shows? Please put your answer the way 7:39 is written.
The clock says 7:07
